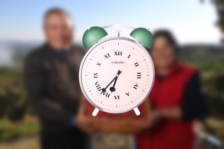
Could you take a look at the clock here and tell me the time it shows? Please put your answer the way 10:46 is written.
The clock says 6:37
